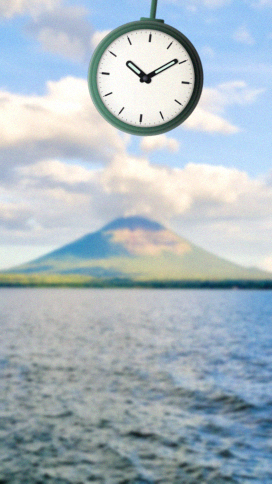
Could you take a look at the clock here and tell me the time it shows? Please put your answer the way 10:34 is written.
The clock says 10:09
